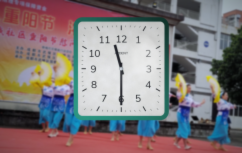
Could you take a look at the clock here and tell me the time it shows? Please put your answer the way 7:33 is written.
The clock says 11:30
